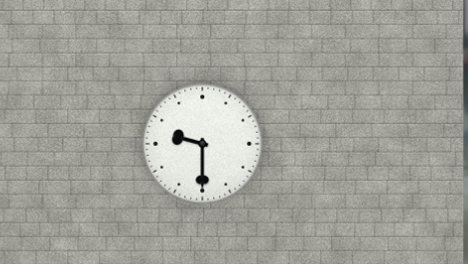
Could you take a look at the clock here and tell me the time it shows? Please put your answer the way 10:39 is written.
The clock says 9:30
